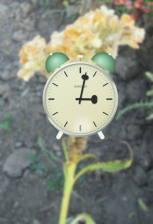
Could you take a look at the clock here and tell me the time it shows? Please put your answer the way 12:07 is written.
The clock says 3:02
